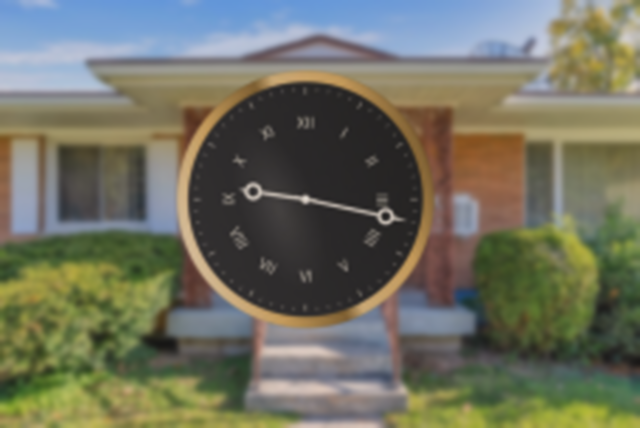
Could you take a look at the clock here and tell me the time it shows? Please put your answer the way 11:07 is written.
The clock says 9:17
